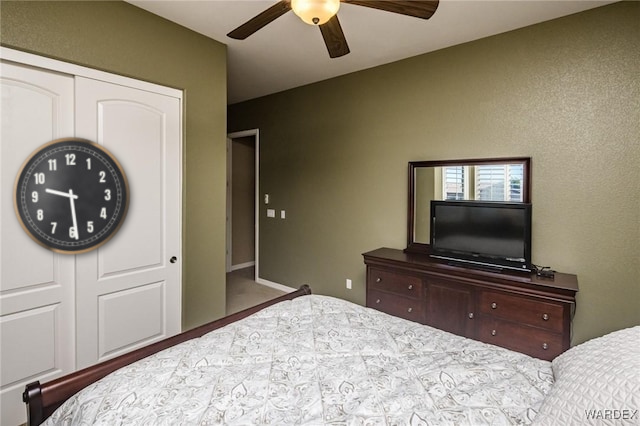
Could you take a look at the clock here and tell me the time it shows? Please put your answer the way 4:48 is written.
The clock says 9:29
